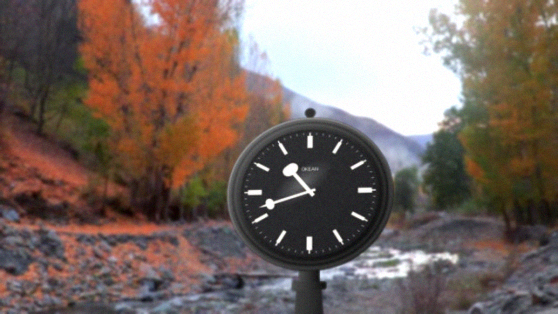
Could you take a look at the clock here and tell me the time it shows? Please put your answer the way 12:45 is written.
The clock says 10:42
